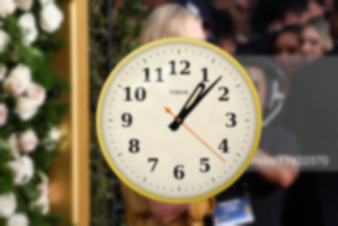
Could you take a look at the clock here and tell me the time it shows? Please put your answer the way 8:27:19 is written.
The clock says 1:07:22
